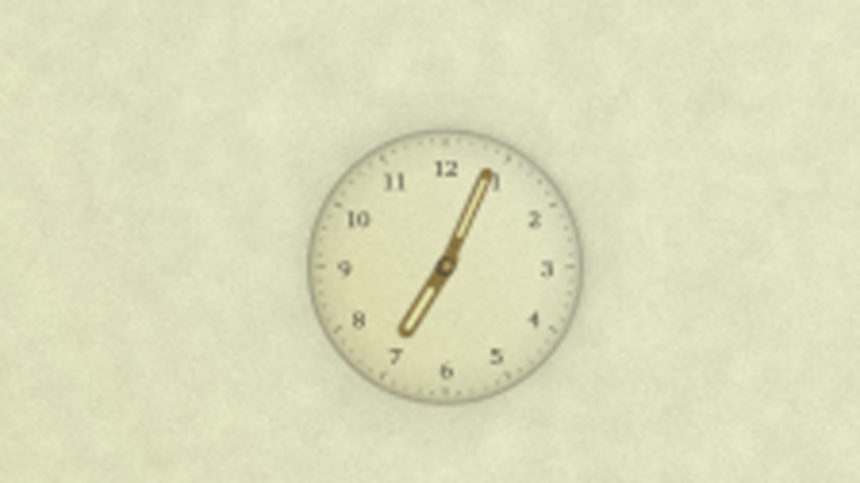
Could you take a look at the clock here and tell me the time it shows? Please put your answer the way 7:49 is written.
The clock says 7:04
